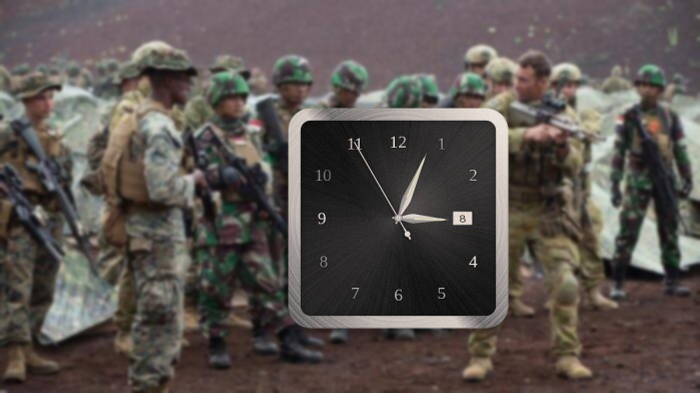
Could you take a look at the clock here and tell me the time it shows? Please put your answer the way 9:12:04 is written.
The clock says 3:03:55
